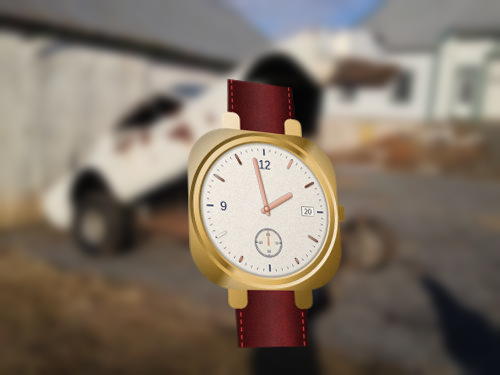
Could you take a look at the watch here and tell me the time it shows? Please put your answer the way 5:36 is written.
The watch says 1:58
